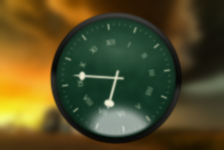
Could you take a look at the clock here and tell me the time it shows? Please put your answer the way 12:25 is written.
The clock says 6:47
